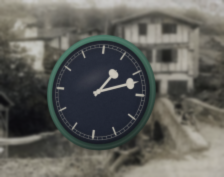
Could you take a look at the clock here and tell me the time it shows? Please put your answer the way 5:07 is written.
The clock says 1:12
